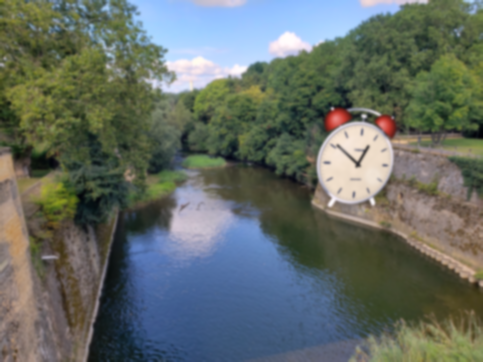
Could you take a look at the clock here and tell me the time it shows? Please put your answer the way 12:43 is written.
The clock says 12:51
